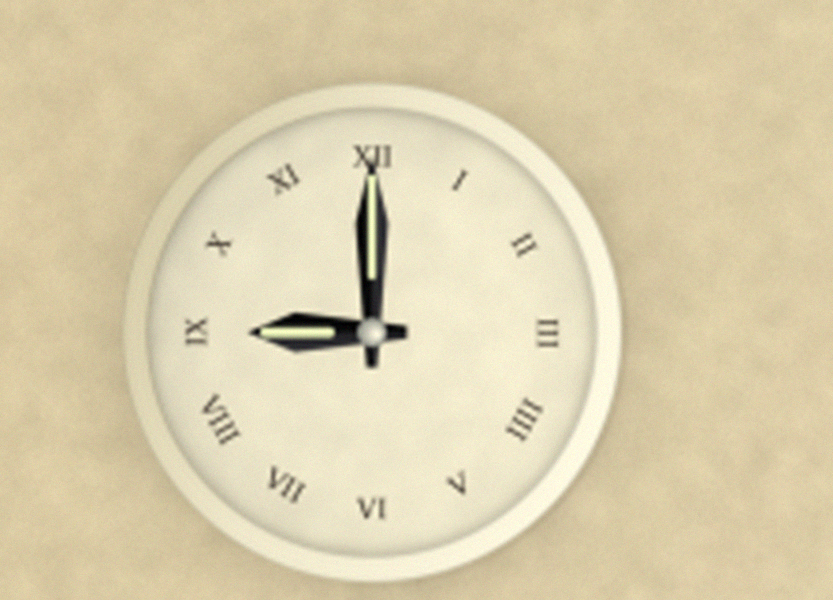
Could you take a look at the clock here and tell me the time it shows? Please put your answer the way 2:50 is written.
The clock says 9:00
